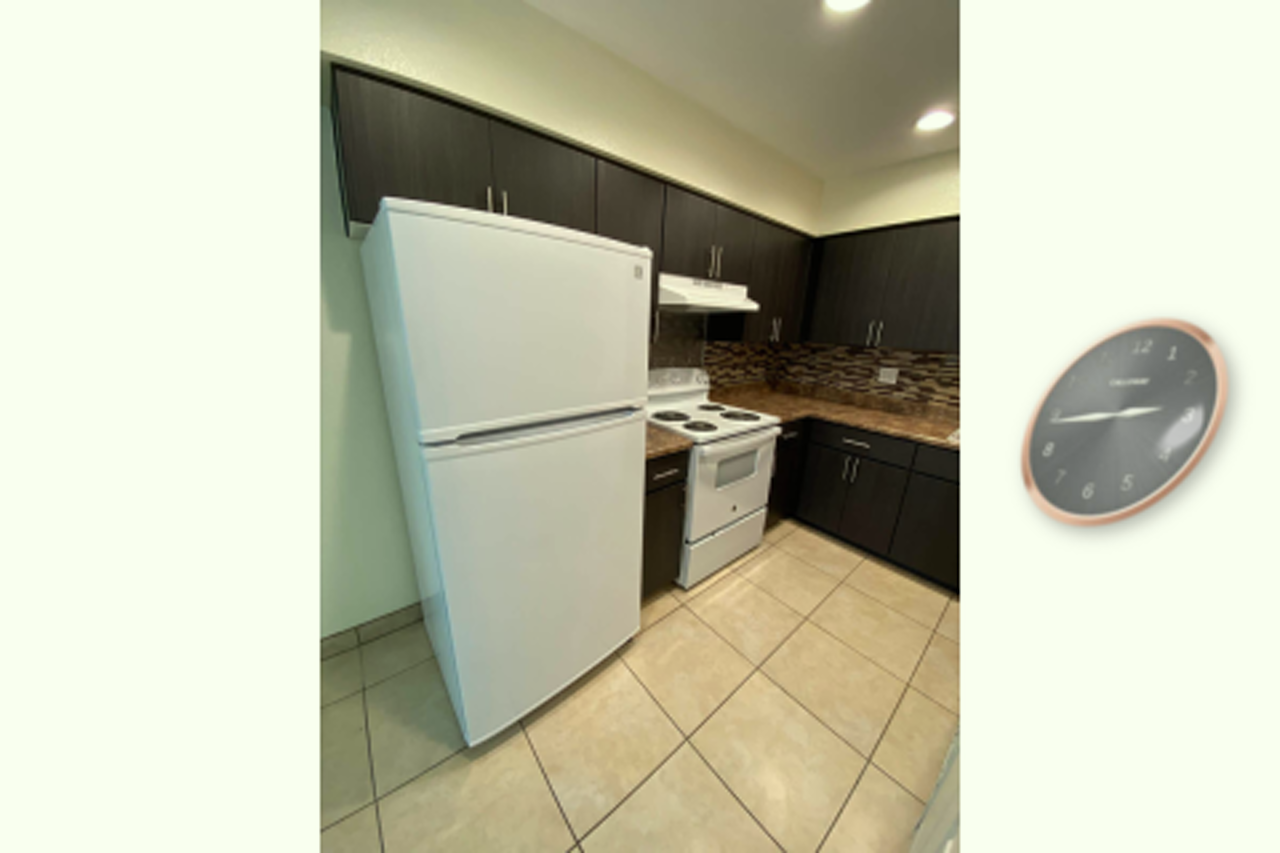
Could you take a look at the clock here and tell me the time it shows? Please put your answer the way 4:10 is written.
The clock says 2:44
